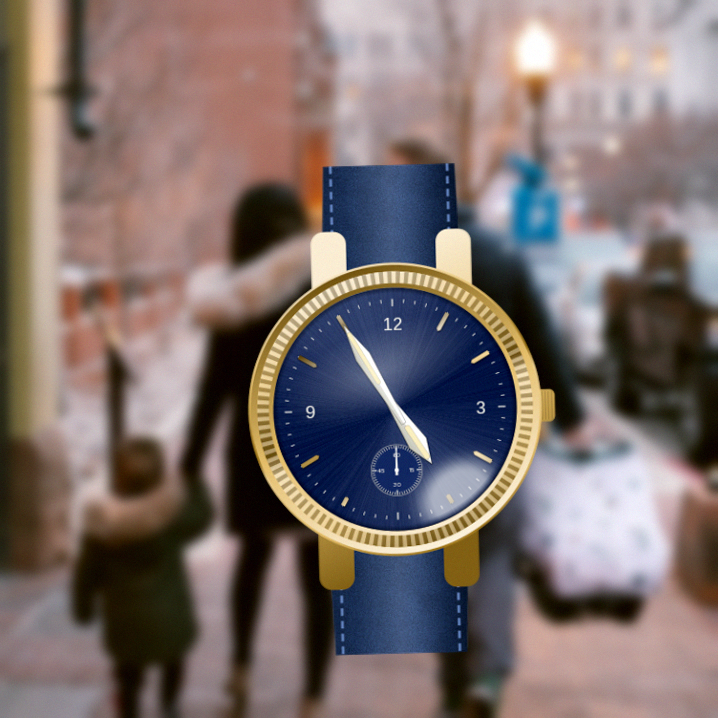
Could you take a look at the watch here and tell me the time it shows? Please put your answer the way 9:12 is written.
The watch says 4:55
